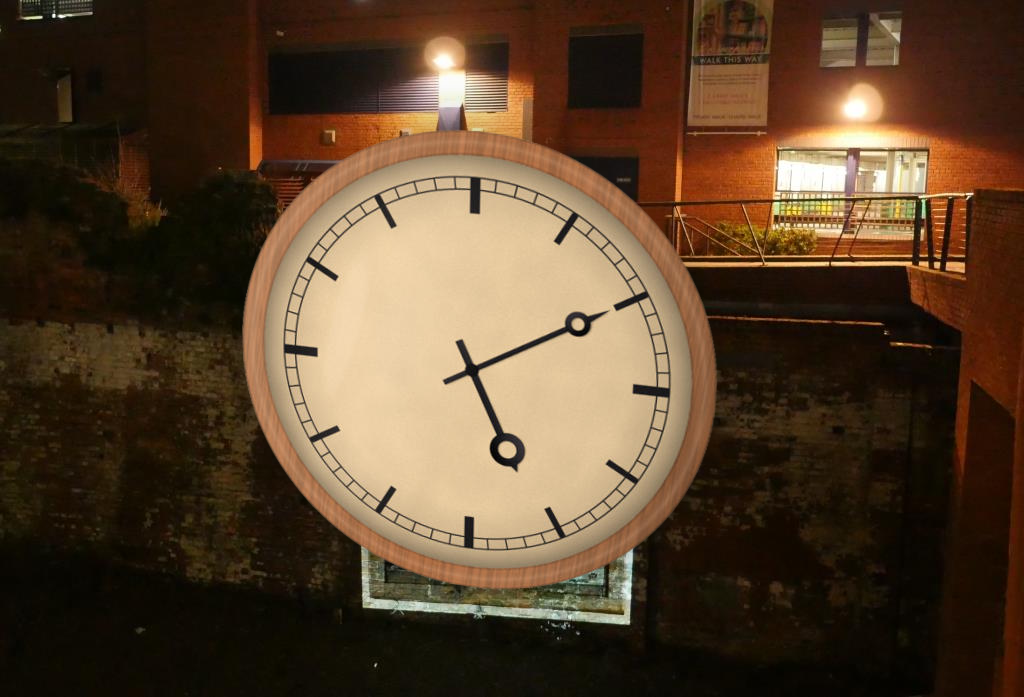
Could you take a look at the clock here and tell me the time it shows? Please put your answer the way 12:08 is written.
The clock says 5:10
